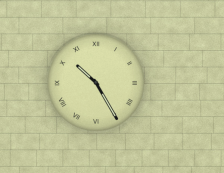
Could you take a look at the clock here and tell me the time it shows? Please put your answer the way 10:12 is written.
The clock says 10:25
